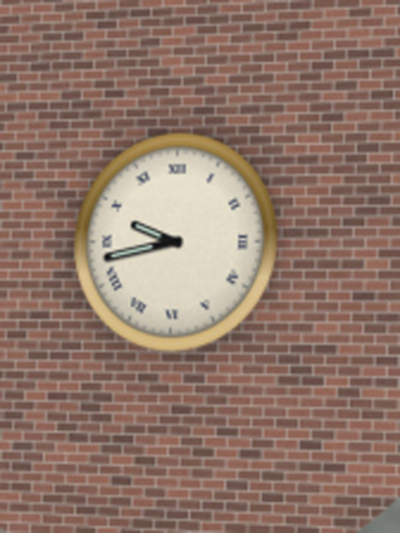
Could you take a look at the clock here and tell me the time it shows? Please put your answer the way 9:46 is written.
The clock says 9:43
